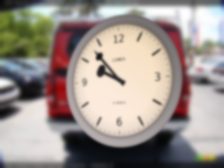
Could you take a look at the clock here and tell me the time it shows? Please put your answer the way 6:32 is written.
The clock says 9:53
